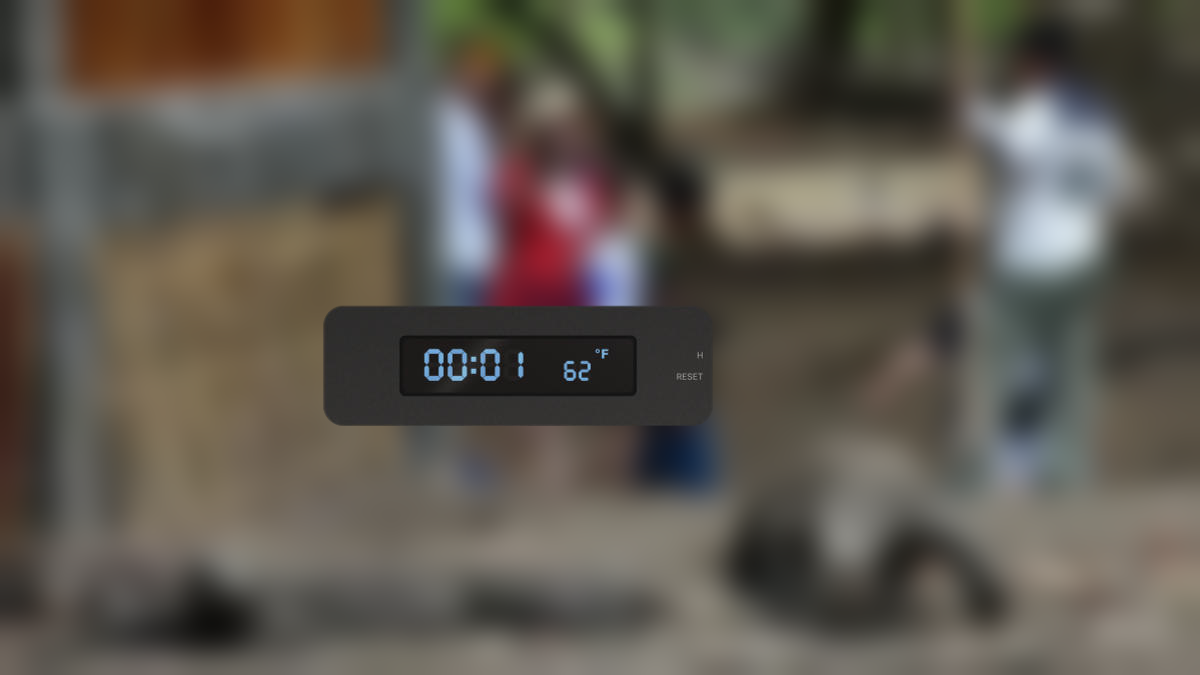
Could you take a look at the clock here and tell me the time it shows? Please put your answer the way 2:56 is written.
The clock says 0:01
